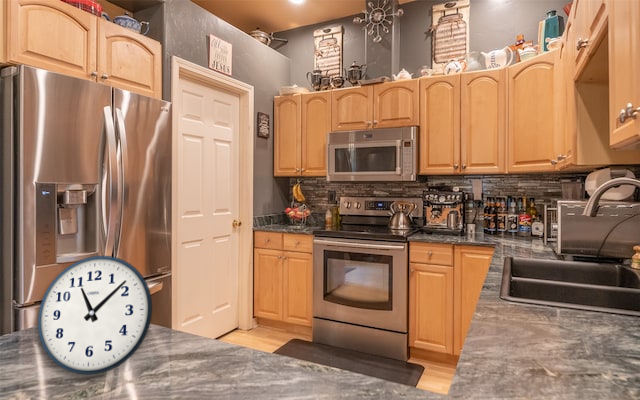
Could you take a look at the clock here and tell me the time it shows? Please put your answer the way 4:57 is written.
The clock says 11:08
